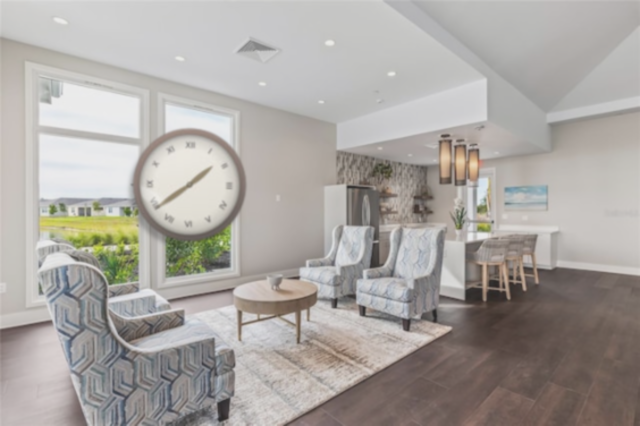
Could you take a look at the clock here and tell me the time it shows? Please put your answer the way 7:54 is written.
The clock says 1:39
